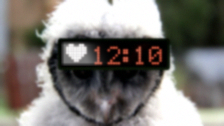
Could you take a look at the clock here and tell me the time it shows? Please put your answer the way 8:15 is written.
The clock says 12:10
